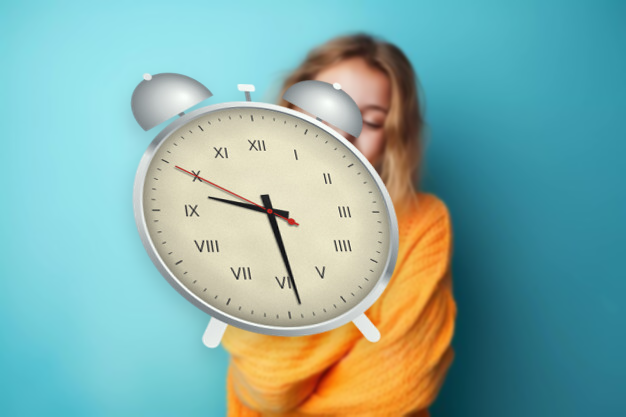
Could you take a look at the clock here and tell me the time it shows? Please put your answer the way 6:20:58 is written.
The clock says 9:28:50
